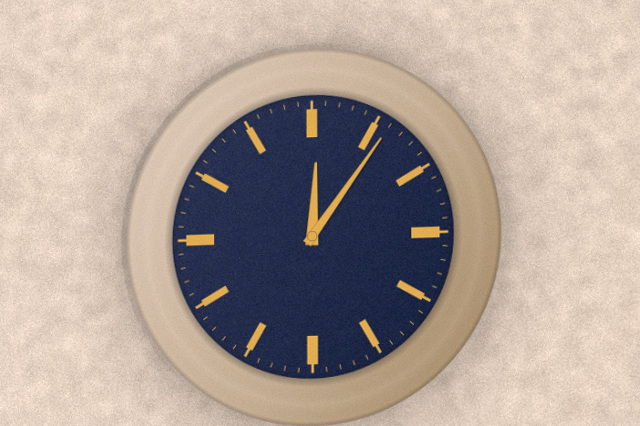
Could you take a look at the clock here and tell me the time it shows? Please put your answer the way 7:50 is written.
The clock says 12:06
